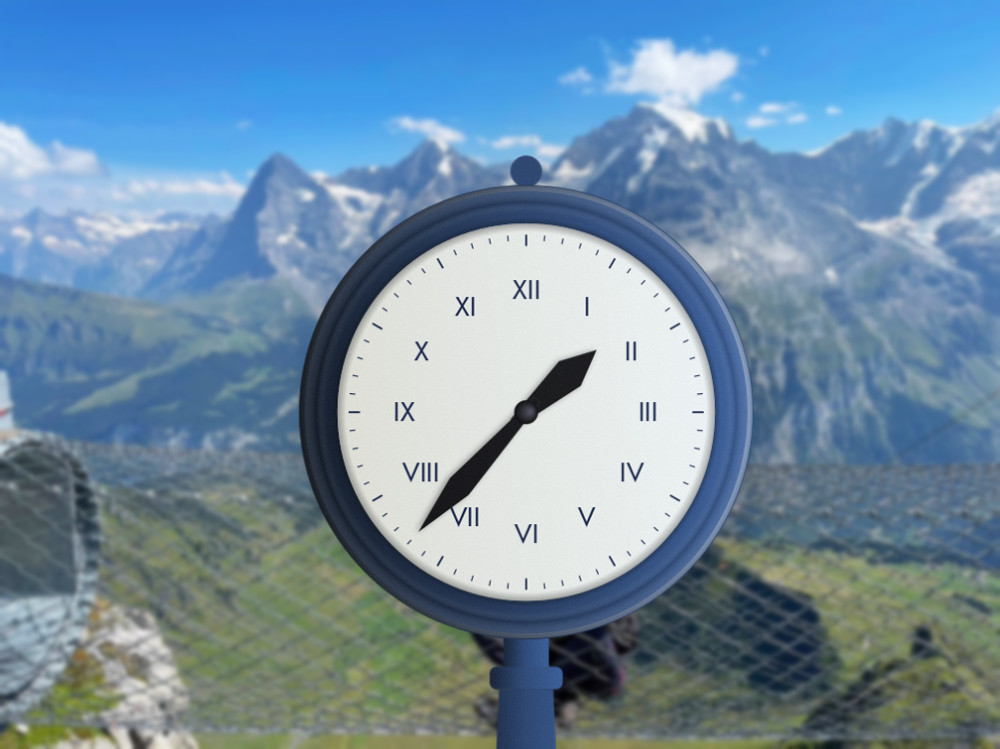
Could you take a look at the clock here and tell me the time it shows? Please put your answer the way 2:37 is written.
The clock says 1:37
